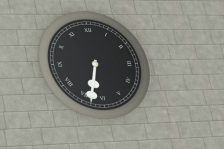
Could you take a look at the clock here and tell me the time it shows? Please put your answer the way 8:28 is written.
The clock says 6:33
